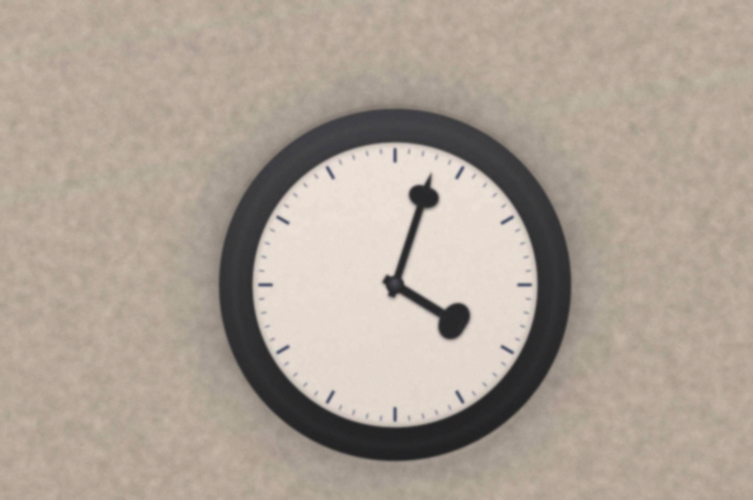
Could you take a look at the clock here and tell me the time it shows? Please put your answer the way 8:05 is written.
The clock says 4:03
